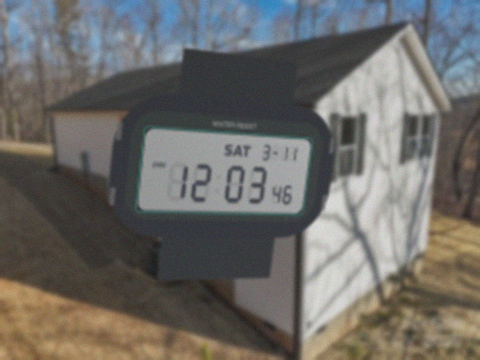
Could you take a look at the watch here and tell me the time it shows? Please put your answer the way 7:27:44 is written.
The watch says 12:03:46
